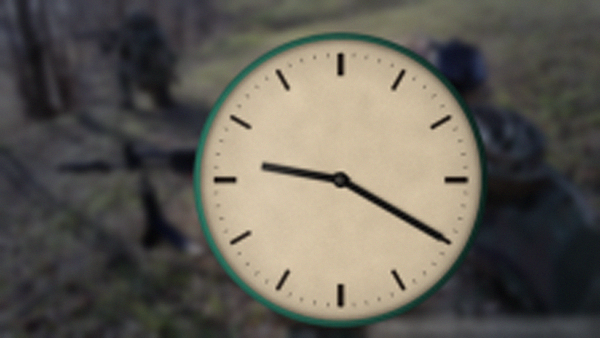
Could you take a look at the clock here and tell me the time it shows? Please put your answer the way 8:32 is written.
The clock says 9:20
